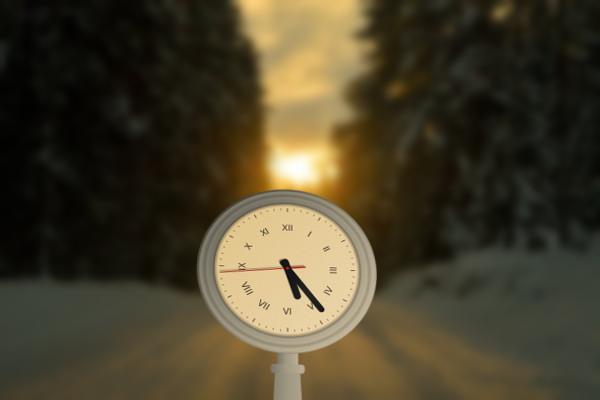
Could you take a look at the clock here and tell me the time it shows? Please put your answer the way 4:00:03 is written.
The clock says 5:23:44
